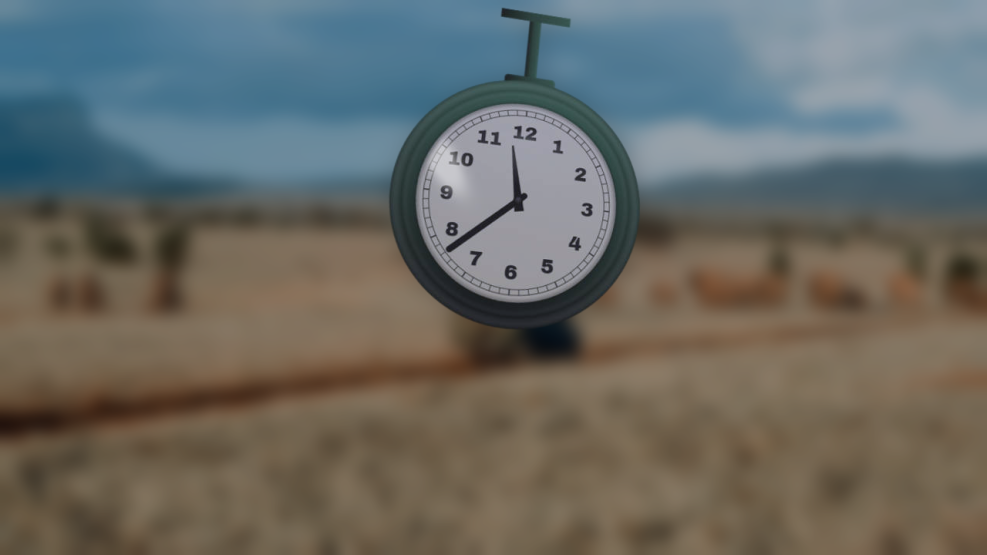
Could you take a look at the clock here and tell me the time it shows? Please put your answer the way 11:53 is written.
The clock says 11:38
